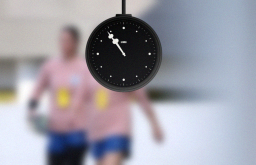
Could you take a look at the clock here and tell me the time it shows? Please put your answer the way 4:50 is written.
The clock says 10:54
